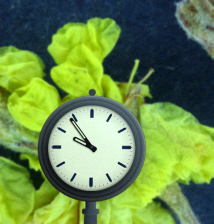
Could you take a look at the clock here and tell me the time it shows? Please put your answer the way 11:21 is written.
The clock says 9:54
